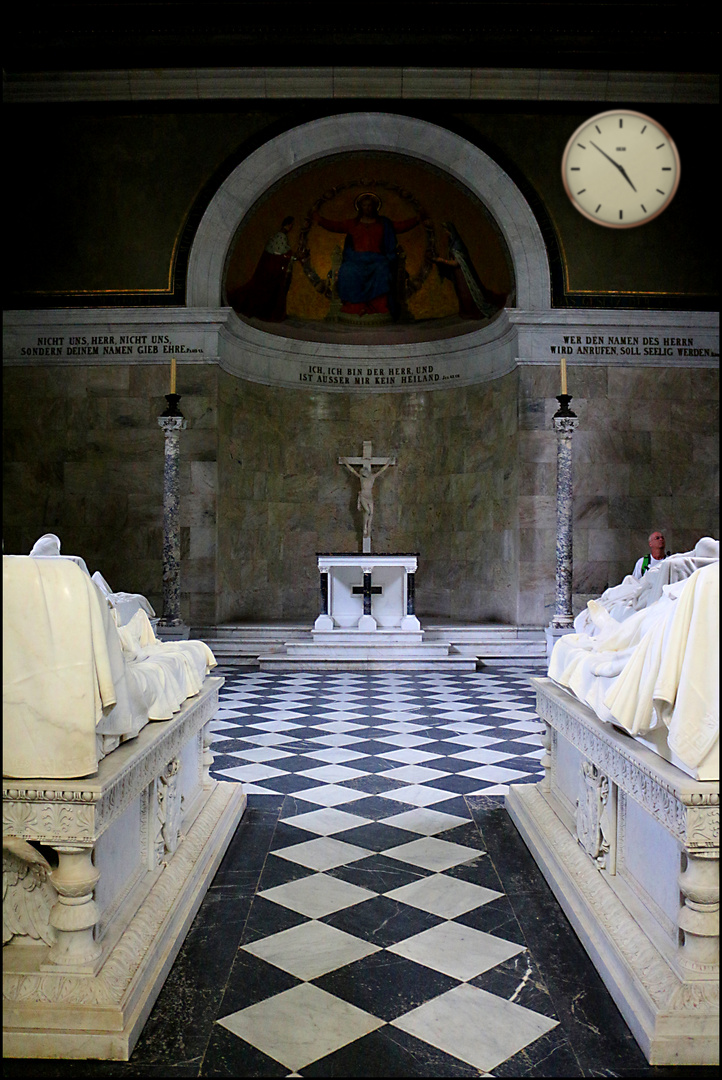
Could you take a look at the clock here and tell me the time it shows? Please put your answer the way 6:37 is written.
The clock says 4:52
